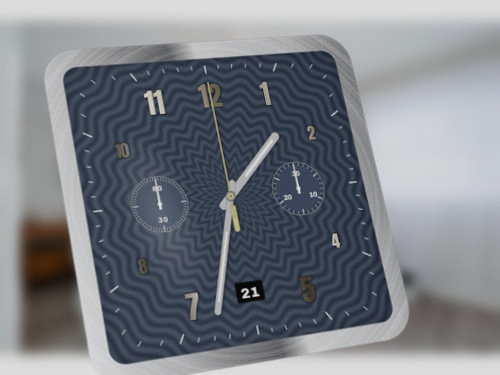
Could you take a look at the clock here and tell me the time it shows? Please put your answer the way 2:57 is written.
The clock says 1:33
